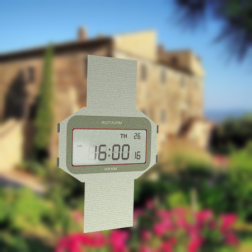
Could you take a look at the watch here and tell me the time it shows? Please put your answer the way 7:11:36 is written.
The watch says 16:00:16
